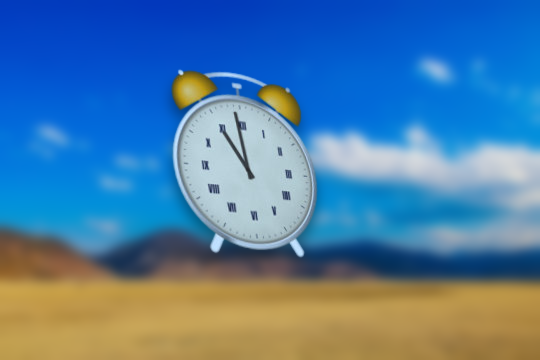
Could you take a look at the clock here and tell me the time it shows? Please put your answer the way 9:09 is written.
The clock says 10:59
